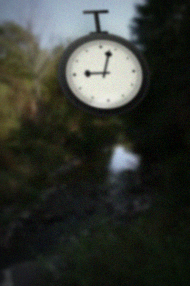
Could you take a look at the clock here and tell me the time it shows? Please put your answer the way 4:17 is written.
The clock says 9:03
